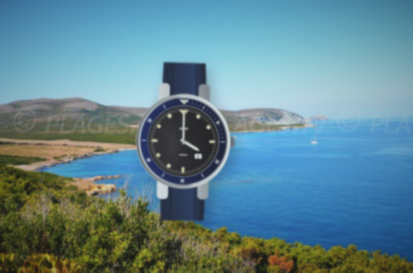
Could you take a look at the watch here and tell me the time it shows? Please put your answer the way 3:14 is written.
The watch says 4:00
